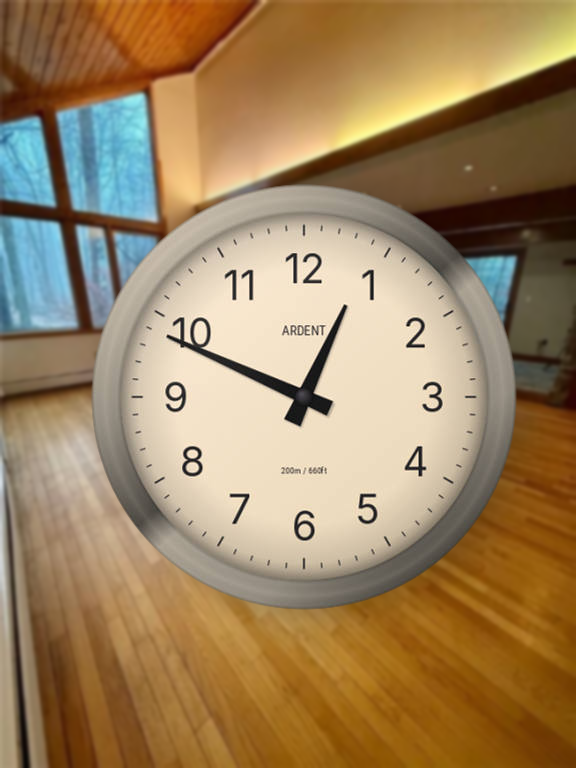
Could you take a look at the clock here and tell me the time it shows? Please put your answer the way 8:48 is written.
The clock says 12:49
